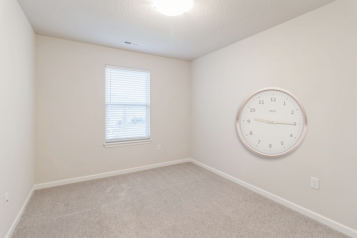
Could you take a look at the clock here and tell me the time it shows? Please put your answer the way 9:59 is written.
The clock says 9:15
